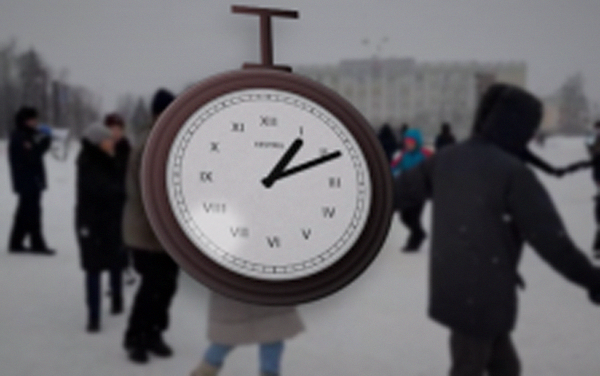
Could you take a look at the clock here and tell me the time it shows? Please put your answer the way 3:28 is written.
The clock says 1:11
